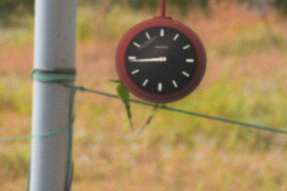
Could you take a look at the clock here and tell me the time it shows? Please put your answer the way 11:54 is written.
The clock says 8:44
